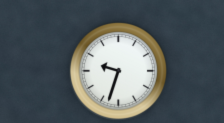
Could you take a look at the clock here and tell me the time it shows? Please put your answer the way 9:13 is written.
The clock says 9:33
